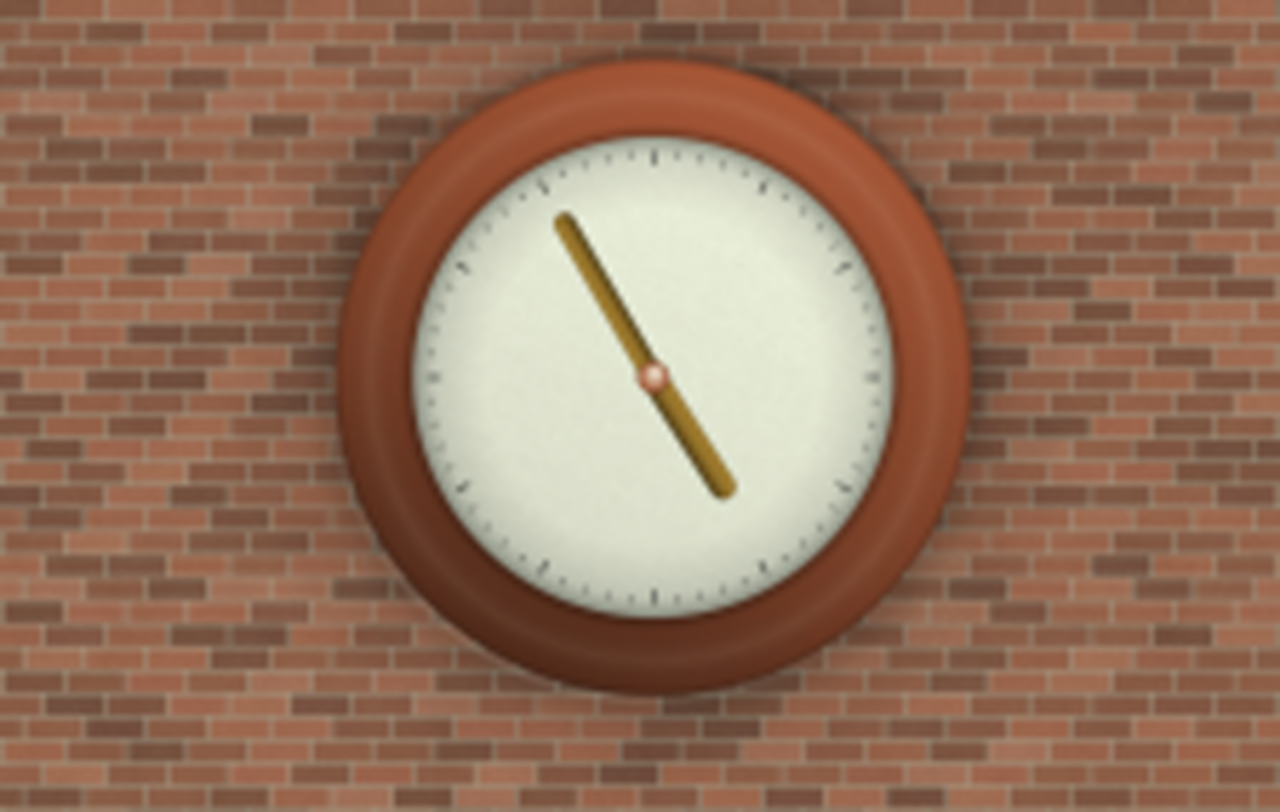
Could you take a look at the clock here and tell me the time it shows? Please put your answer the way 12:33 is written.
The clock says 4:55
